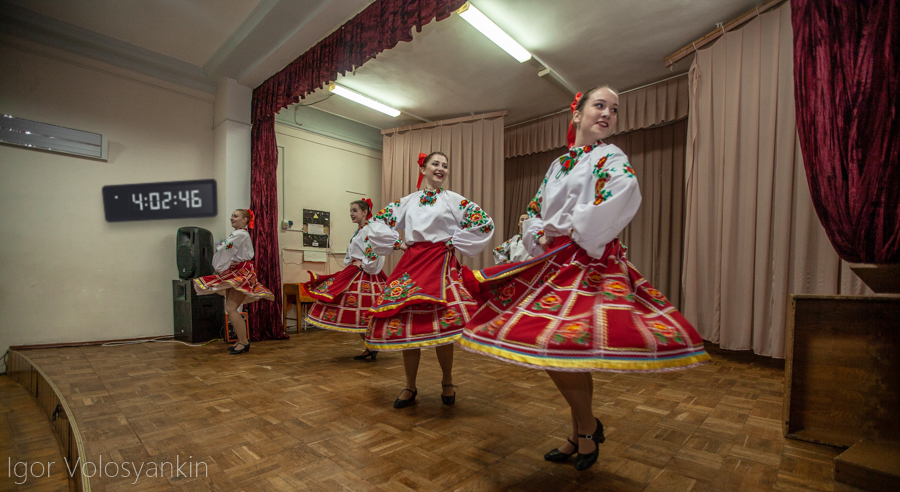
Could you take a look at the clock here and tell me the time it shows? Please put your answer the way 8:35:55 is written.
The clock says 4:02:46
